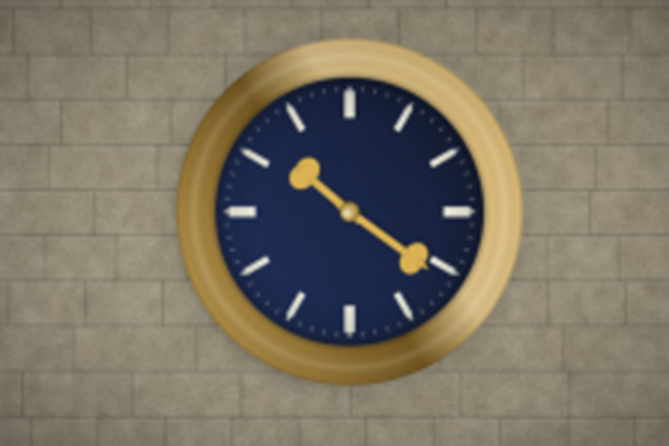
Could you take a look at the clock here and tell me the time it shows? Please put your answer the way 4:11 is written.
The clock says 10:21
